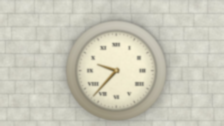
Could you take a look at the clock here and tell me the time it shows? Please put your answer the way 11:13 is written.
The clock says 9:37
